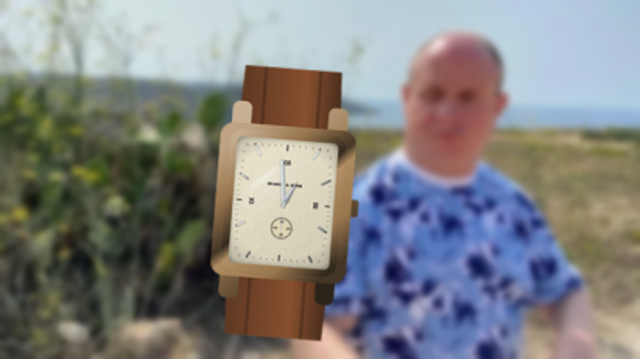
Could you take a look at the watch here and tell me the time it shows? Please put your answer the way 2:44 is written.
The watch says 12:59
